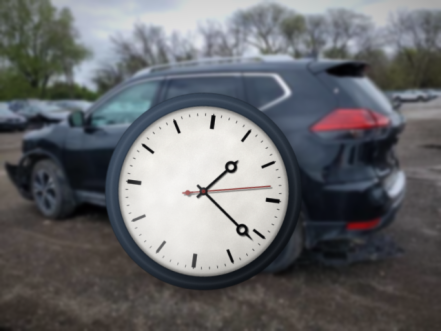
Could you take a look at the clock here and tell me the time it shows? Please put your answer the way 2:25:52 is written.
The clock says 1:21:13
